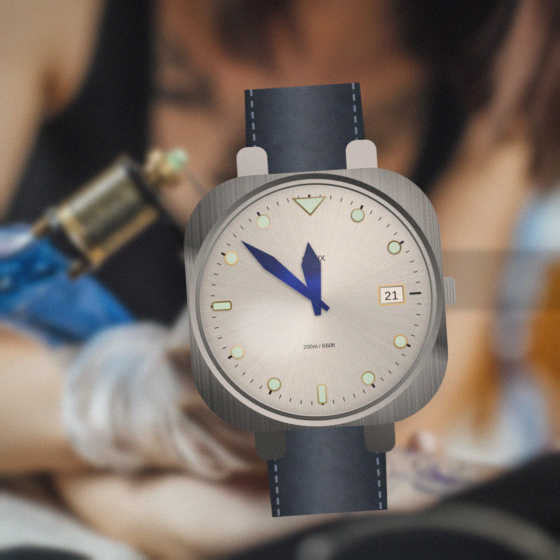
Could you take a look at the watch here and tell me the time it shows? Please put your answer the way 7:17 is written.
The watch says 11:52
